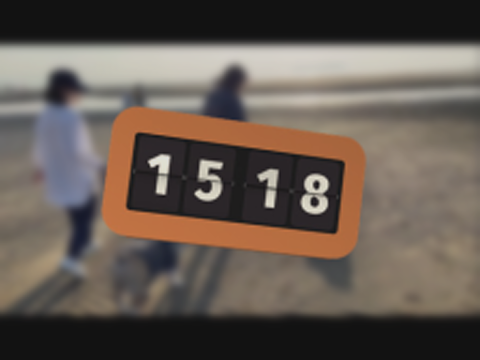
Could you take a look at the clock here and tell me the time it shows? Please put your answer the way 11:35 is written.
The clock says 15:18
